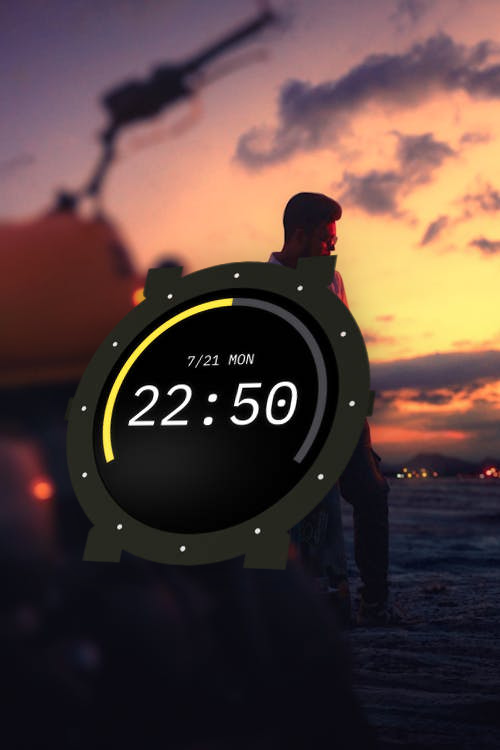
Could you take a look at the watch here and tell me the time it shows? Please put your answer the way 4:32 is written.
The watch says 22:50
